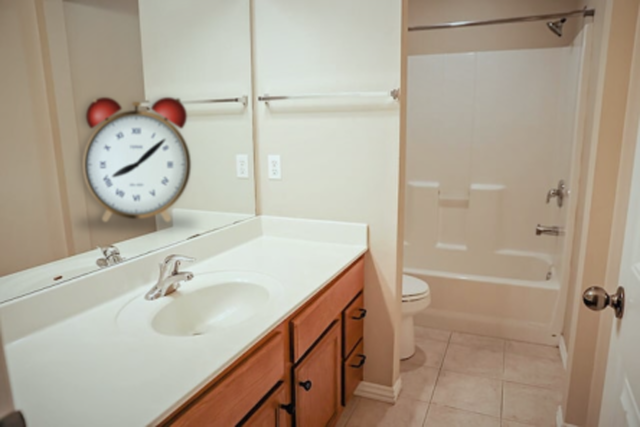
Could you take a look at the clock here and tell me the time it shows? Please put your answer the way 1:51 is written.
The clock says 8:08
